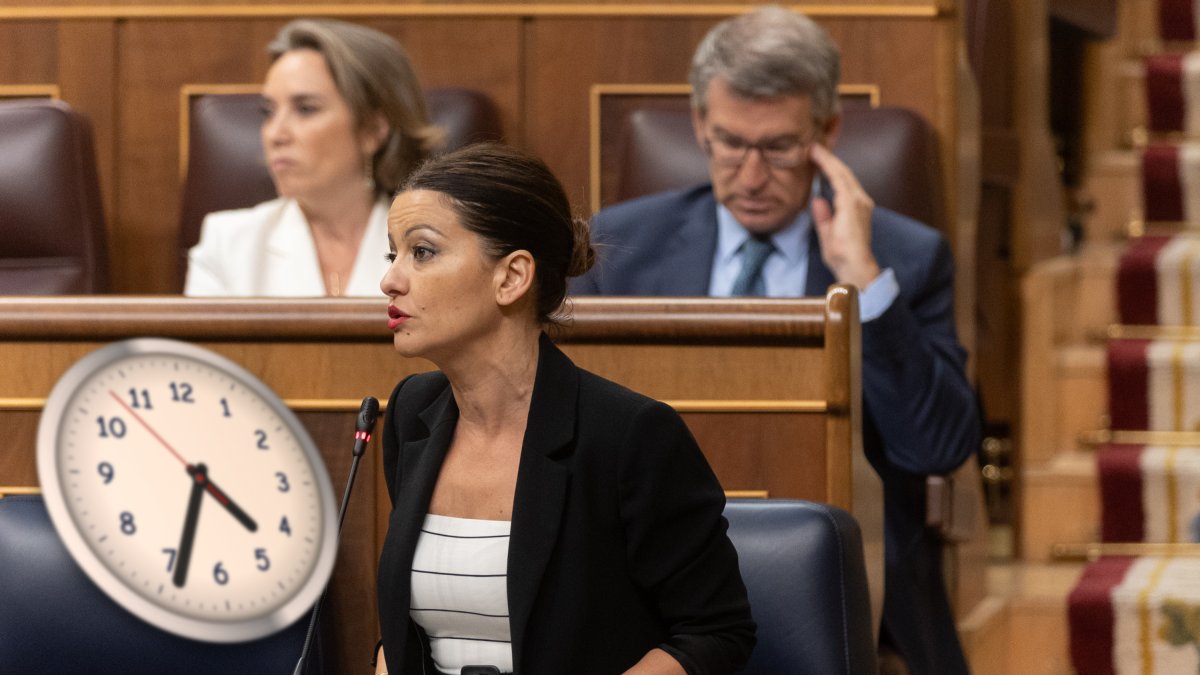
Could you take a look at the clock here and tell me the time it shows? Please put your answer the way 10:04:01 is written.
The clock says 4:33:53
